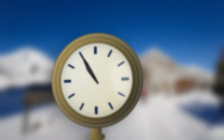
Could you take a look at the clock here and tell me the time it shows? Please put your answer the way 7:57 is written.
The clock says 10:55
